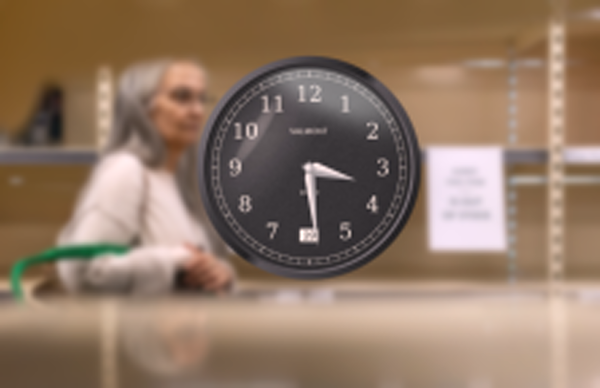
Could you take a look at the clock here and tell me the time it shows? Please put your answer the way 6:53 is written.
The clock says 3:29
